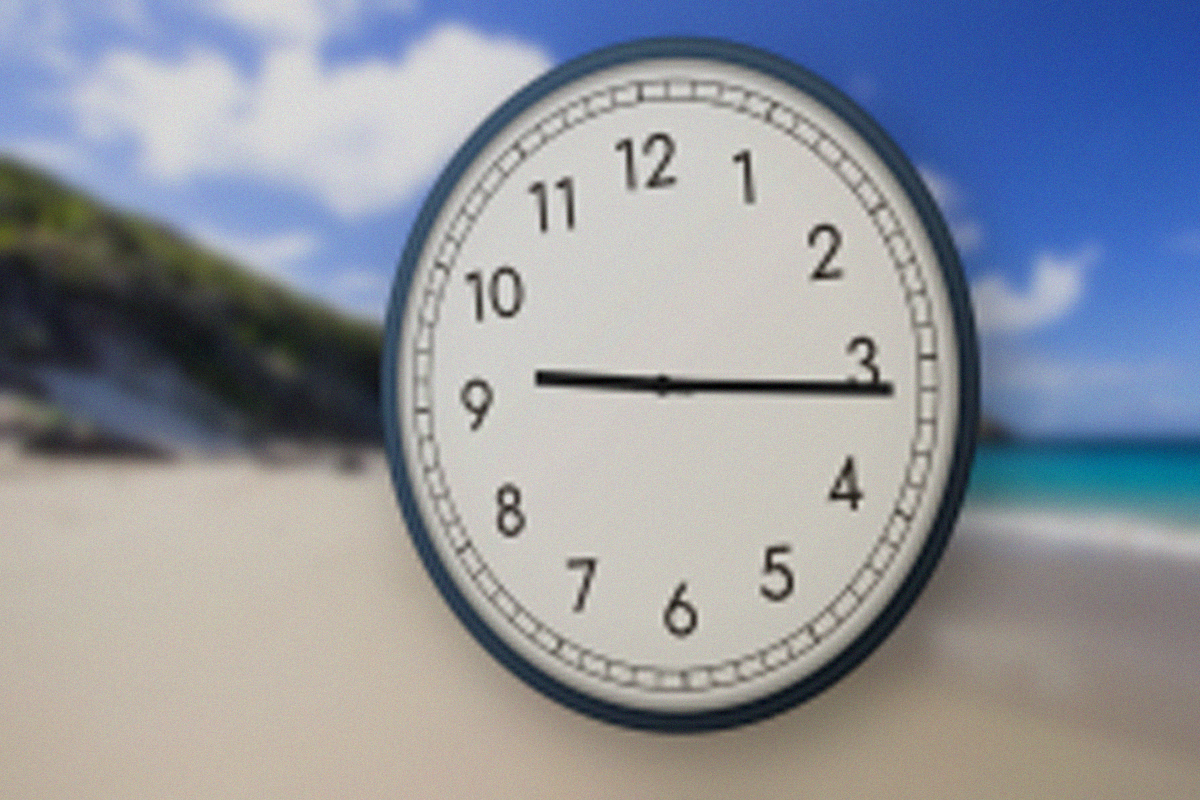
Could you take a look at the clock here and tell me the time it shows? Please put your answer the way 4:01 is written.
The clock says 9:16
